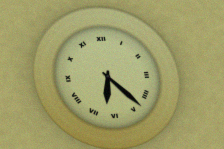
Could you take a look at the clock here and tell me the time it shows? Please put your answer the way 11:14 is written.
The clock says 6:23
